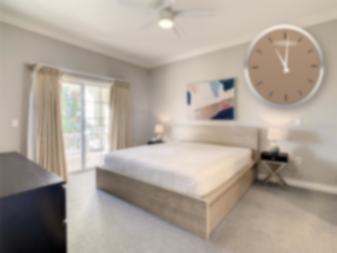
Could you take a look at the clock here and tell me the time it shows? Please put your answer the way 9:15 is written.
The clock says 11:01
